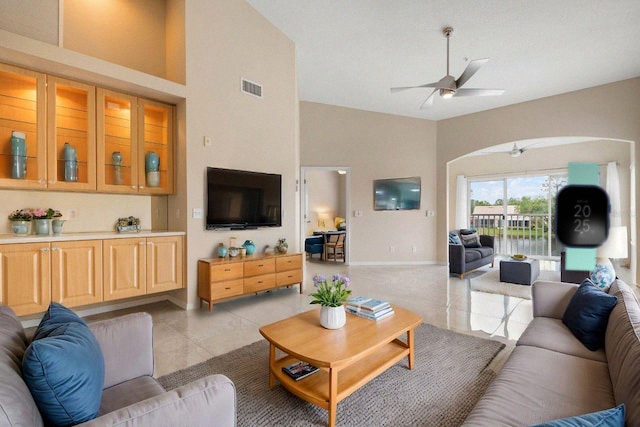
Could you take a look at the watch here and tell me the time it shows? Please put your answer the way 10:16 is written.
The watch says 20:25
